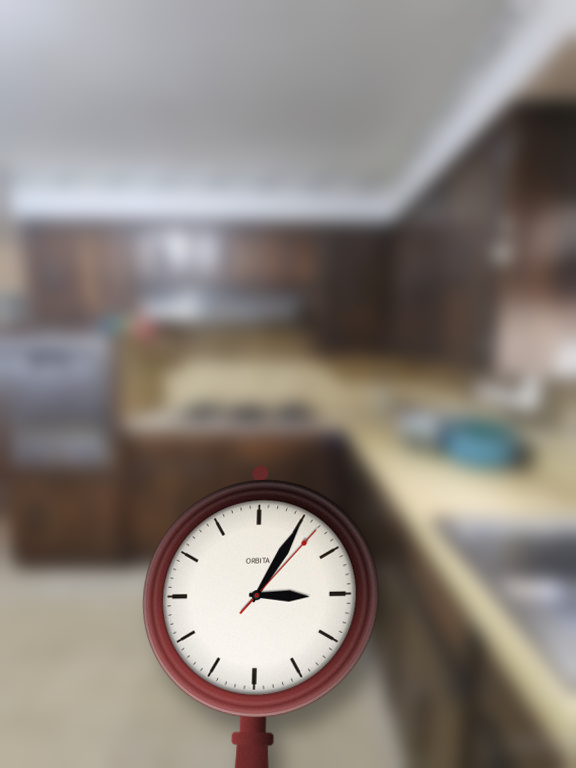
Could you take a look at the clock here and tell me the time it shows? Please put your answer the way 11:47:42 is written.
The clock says 3:05:07
